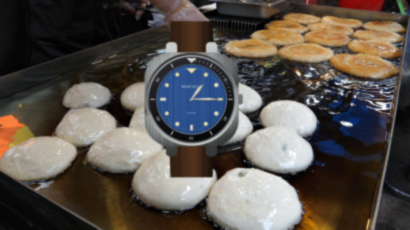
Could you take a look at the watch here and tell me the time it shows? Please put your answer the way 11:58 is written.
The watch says 1:15
